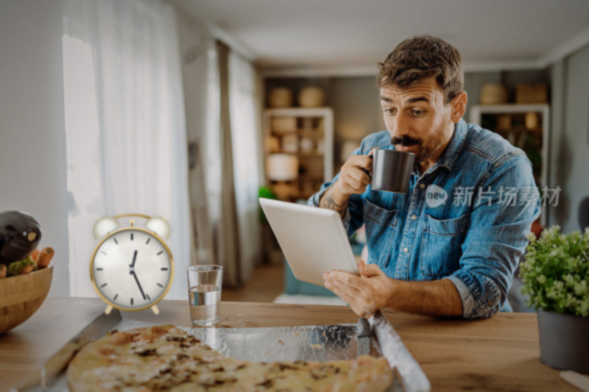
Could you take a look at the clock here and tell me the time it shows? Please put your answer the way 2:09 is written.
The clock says 12:26
